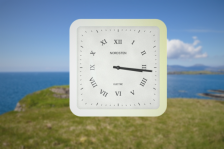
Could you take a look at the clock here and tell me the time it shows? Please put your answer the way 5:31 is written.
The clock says 3:16
